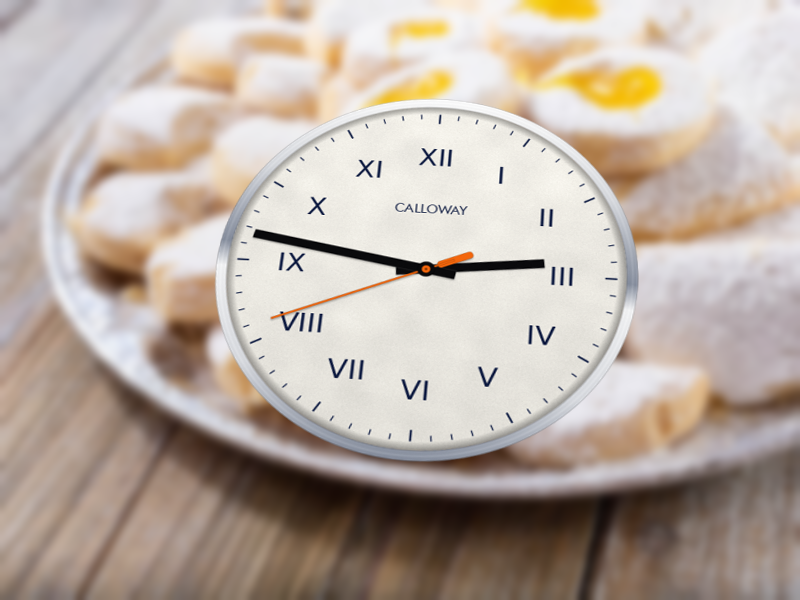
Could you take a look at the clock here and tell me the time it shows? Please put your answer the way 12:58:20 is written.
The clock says 2:46:41
